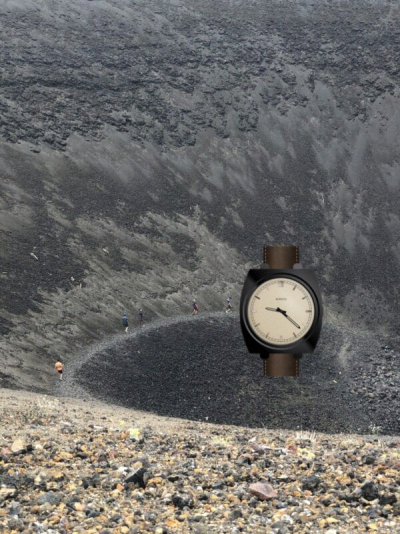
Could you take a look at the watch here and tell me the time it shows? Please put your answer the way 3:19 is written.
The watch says 9:22
